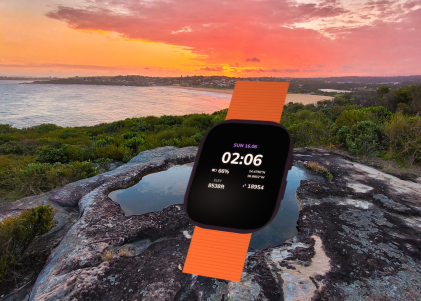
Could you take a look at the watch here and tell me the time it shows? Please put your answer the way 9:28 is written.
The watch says 2:06
